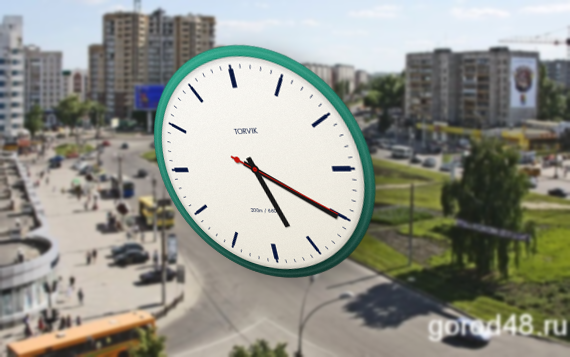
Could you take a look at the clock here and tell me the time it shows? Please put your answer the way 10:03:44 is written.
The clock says 5:20:20
